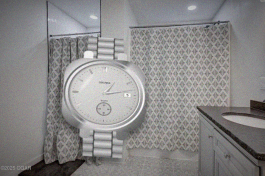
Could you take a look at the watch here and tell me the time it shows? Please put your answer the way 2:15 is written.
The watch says 1:13
